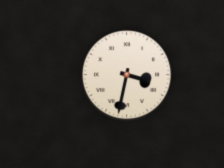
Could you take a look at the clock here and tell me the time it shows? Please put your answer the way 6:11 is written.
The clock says 3:32
